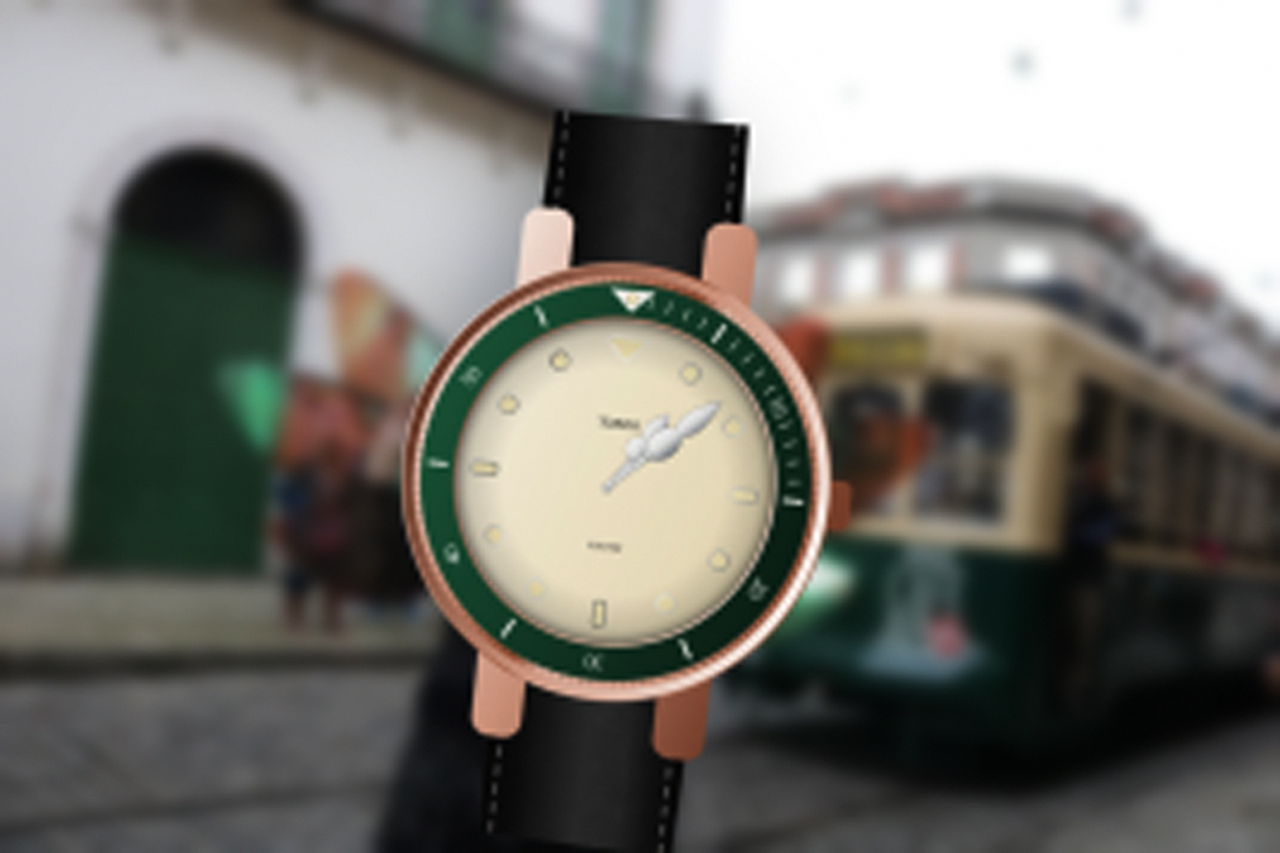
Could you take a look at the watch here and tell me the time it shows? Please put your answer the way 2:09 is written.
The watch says 1:08
